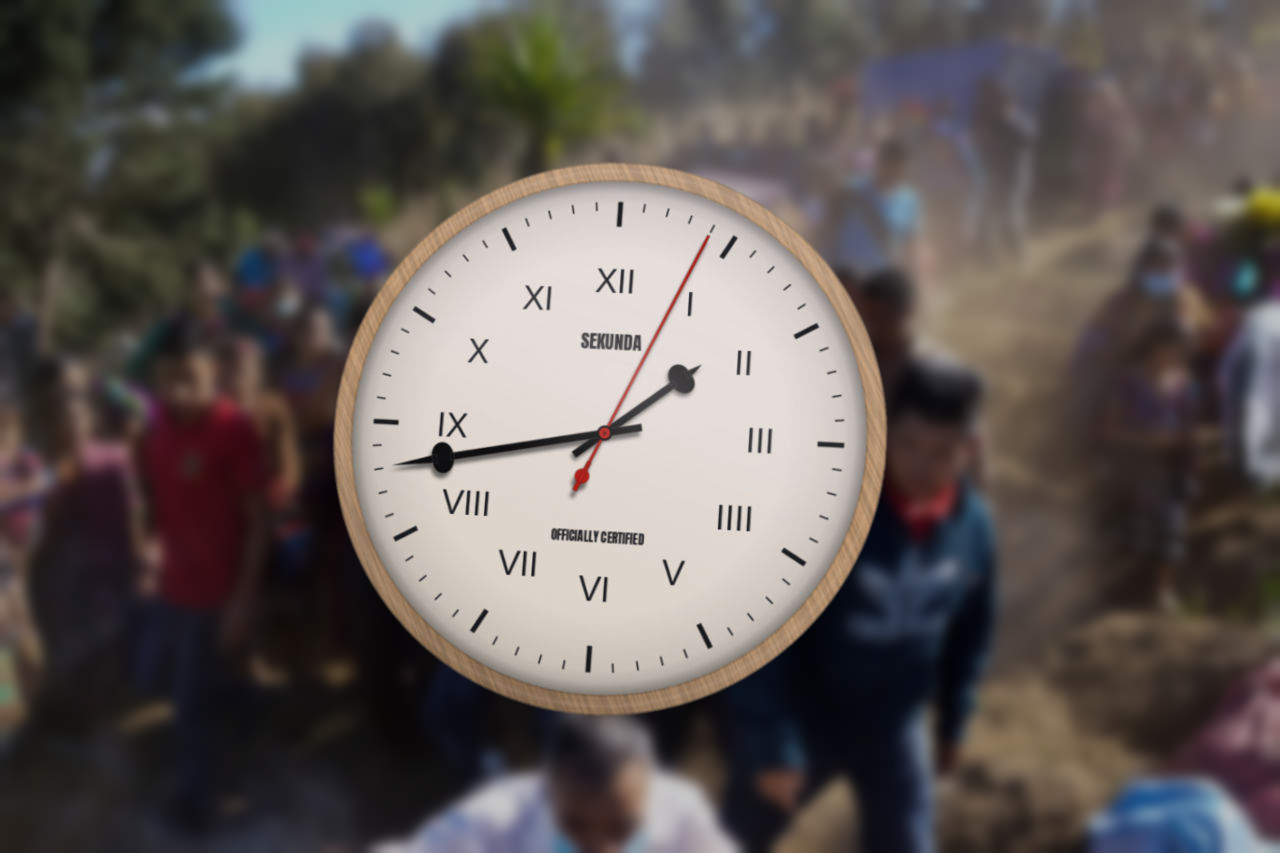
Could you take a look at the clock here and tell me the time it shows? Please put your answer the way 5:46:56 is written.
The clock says 1:43:04
